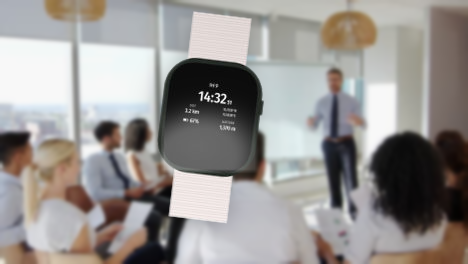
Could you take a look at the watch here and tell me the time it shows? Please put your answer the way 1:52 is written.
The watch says 14:32
